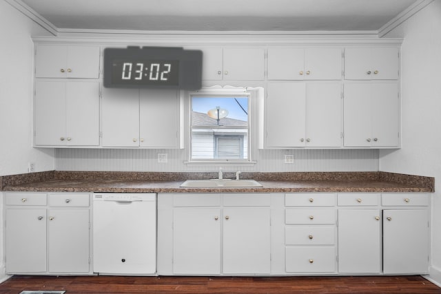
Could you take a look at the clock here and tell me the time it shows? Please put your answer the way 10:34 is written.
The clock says 3:02
